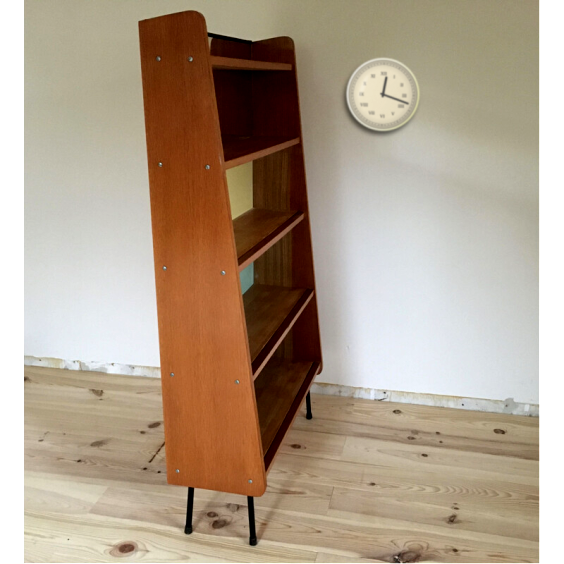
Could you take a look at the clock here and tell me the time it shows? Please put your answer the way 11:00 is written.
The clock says 12:18
